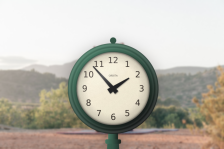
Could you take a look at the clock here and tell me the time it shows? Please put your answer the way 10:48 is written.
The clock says 1:53
